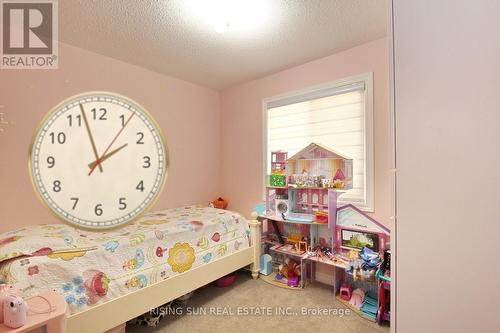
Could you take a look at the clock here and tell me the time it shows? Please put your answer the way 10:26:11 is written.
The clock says 1:57:06
